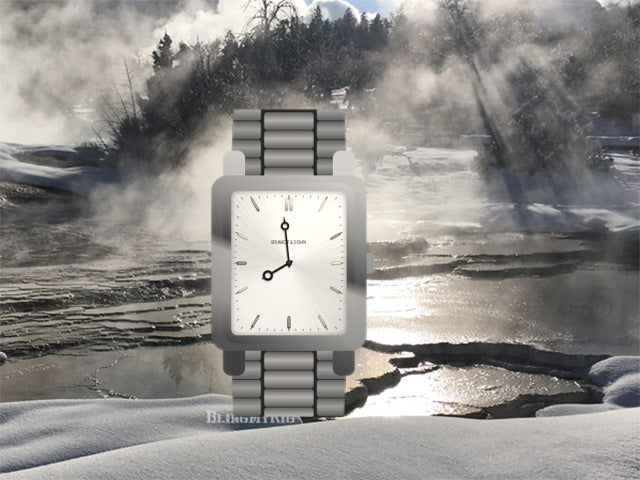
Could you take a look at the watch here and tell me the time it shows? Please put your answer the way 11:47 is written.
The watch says 7:59
